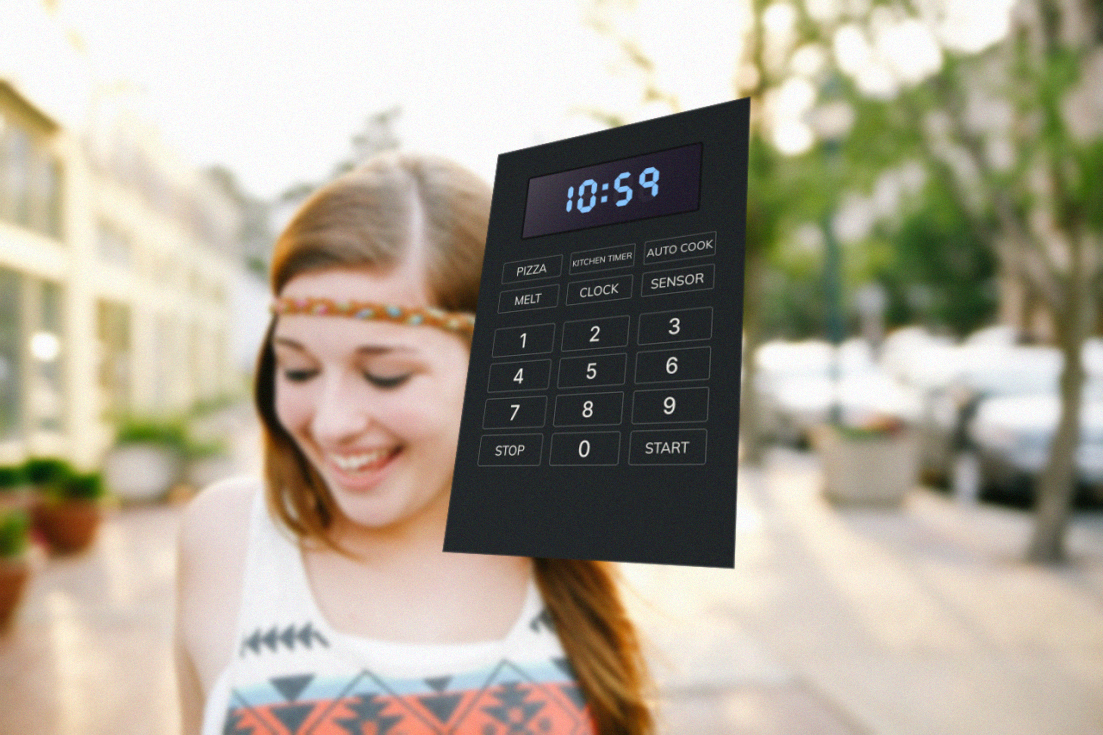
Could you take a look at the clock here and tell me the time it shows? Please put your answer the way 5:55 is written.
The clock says 10:59
